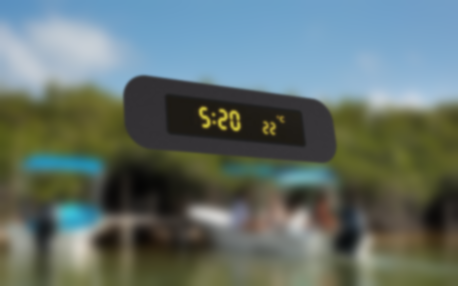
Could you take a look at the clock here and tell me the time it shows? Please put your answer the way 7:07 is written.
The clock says 5:20
